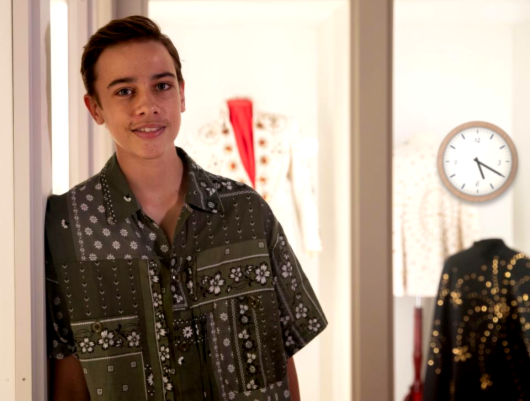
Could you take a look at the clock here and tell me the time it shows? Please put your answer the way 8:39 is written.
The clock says 5:20
